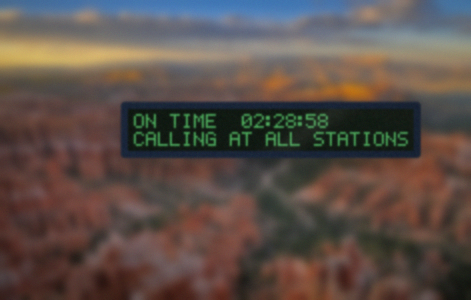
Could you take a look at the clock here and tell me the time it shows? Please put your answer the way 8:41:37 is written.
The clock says 2:28:58
